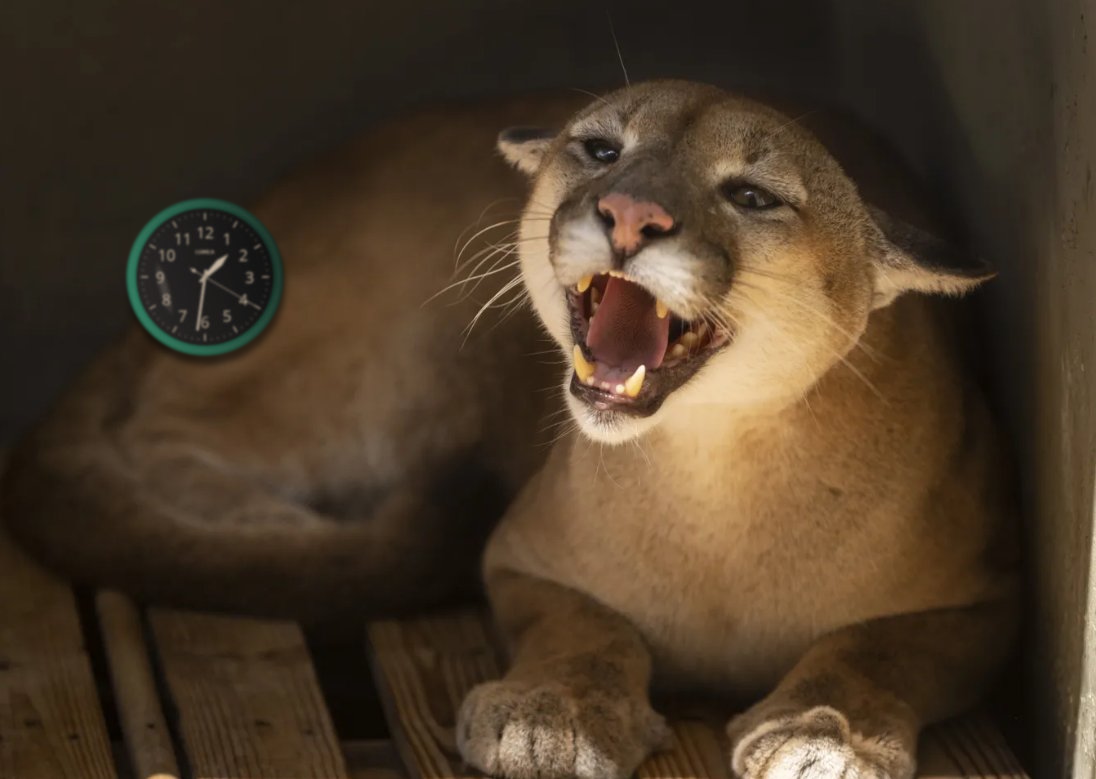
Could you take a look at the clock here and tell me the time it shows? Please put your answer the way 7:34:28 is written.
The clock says 1:31:20
